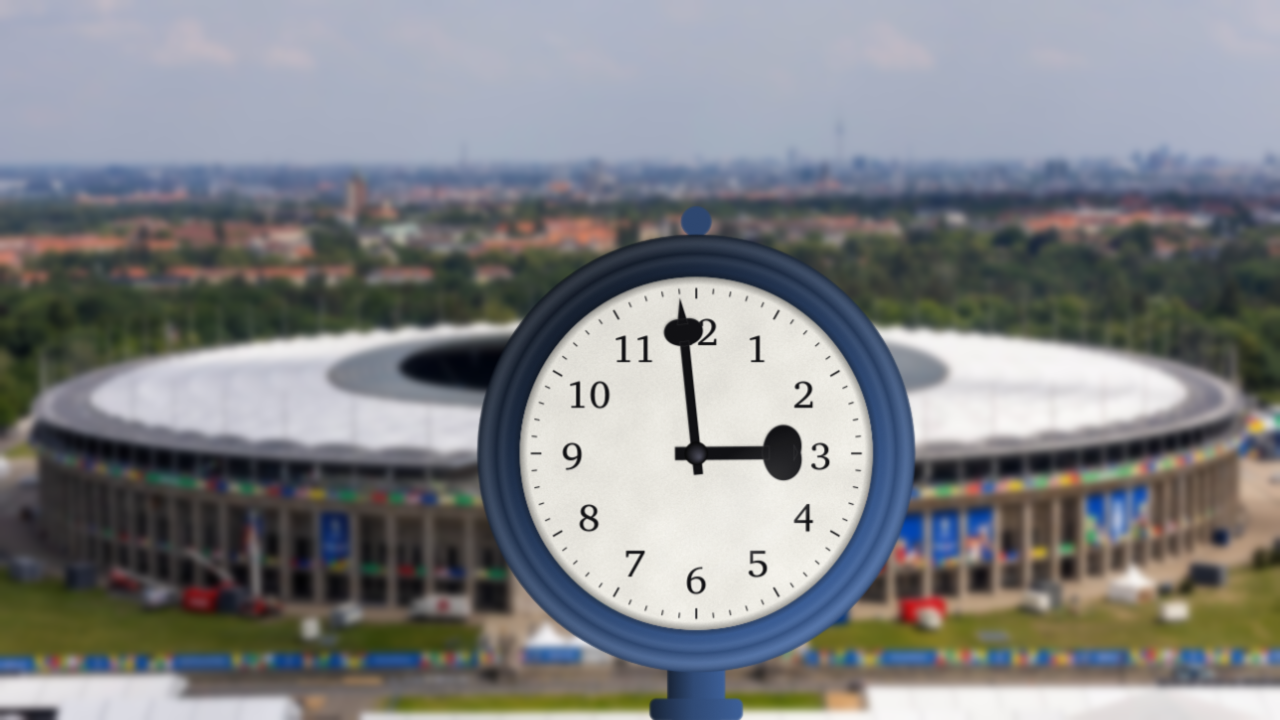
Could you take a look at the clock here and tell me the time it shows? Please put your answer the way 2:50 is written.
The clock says 2:59
